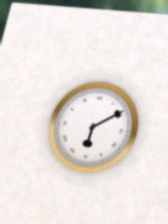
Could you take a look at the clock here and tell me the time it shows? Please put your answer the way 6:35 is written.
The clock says 6:09
